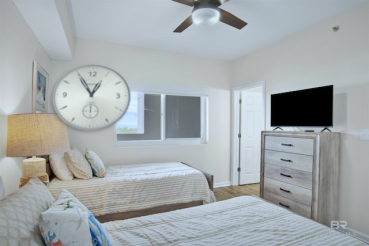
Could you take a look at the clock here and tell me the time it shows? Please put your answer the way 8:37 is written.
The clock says 12:55
